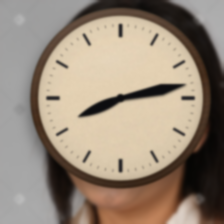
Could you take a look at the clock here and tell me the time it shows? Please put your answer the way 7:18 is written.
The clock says 8:13
